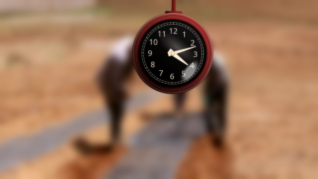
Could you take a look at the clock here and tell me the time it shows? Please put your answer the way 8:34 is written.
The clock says 4:12
